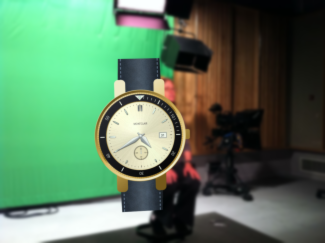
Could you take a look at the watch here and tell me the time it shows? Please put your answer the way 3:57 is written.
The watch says 4:40
